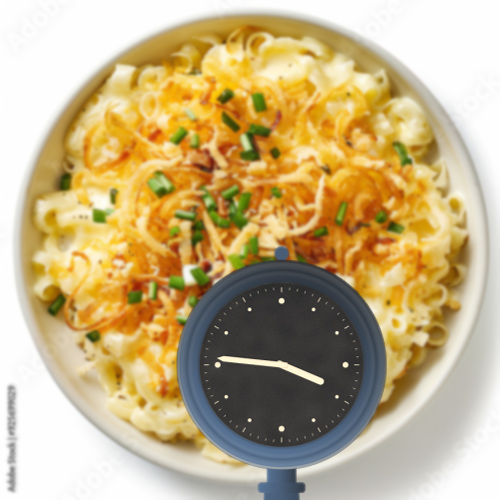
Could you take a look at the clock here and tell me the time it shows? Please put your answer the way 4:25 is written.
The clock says 3:46
